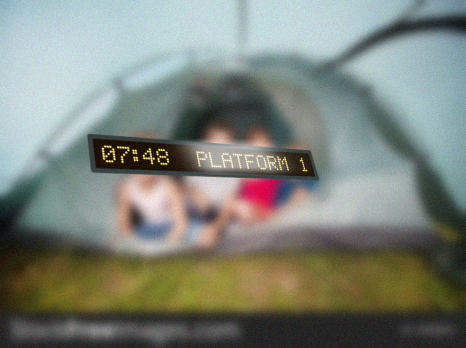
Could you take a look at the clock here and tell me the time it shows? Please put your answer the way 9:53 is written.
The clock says 7:48
